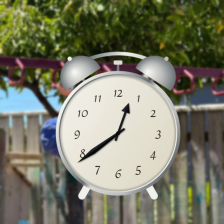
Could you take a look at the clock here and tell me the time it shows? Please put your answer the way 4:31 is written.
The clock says 12:39
